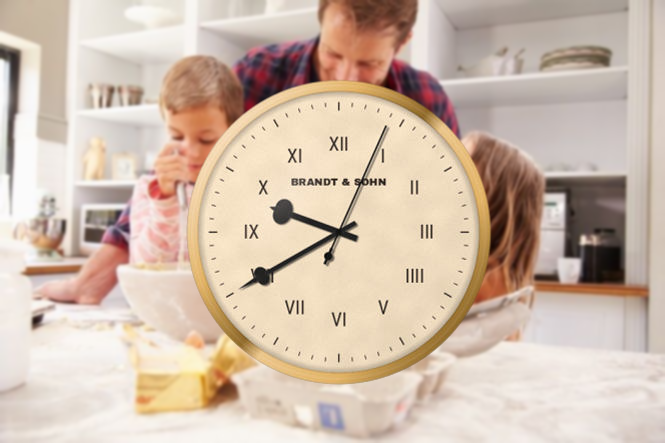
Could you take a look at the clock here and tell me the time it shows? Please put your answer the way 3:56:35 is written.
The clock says 9:40:04
